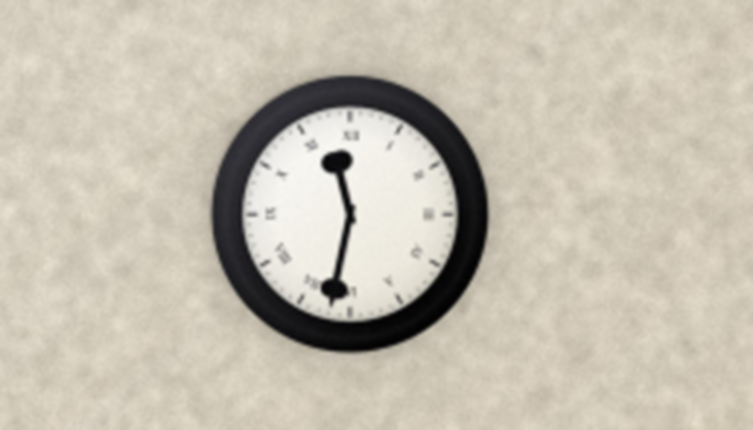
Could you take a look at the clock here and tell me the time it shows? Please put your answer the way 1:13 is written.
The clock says 11:32
